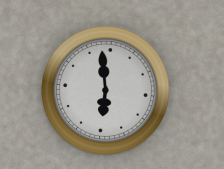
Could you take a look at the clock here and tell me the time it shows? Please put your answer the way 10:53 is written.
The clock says 5:58
